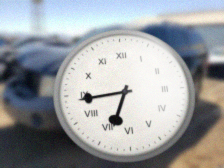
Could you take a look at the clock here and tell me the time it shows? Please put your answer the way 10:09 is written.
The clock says 6:44
